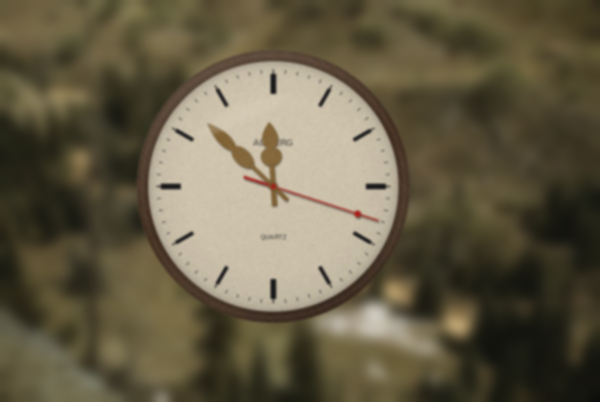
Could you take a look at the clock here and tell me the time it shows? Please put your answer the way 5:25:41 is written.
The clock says 11:52:18
